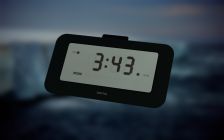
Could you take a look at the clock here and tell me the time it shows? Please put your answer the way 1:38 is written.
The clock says 3:43
